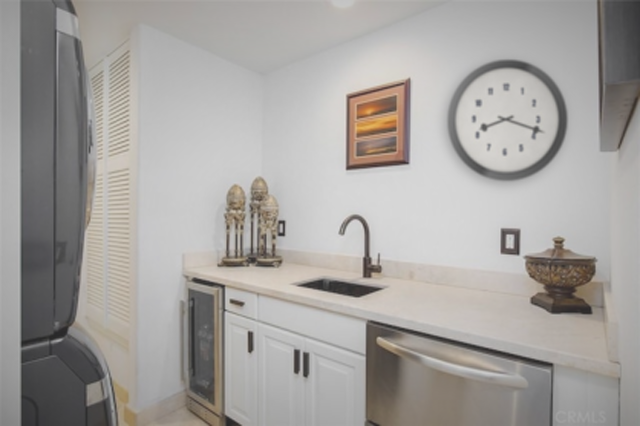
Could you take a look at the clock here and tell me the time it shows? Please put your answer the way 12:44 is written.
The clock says 8:18
